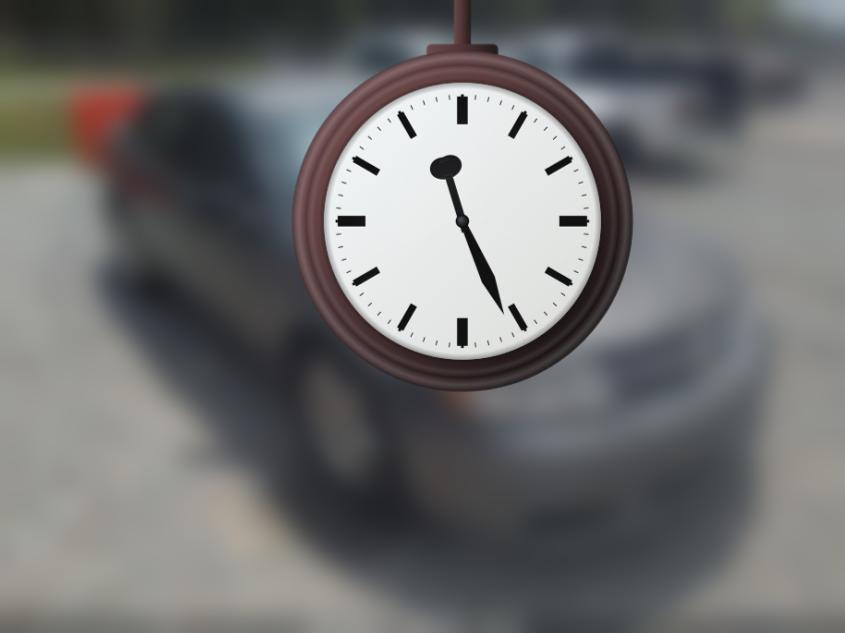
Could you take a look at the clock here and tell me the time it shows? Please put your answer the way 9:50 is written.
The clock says 11:26
